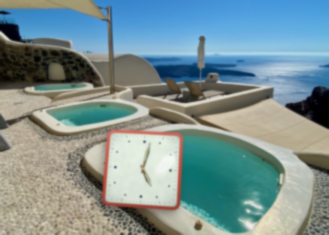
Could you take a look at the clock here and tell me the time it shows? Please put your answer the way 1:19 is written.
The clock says 5:02
